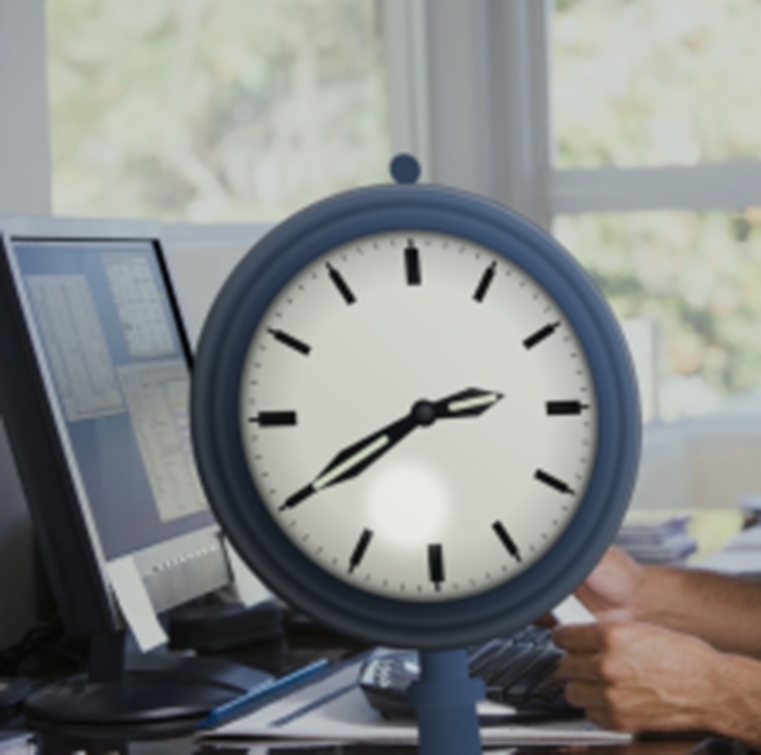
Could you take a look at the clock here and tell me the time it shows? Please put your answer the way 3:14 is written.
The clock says 2:40
